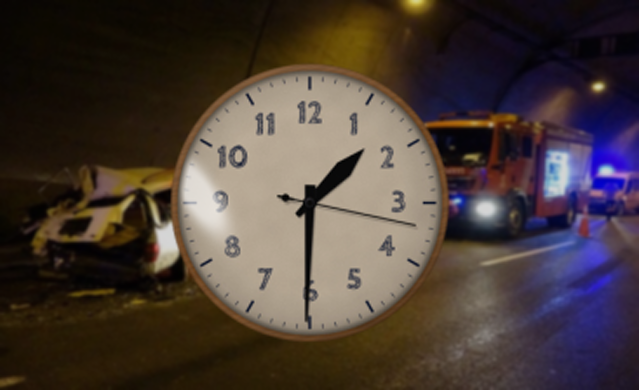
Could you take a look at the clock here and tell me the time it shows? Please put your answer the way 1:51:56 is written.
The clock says 1:30:17
